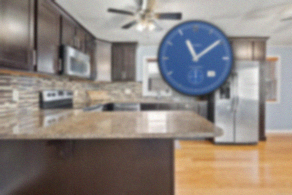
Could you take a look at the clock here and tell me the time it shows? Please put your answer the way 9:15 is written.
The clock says 11:09
